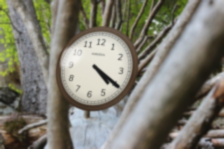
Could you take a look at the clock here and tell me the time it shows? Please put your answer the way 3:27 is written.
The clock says 4:20
